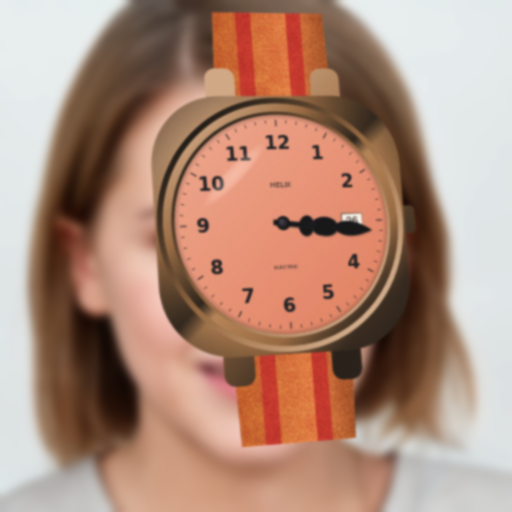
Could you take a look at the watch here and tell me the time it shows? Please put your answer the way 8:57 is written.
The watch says 3:16
